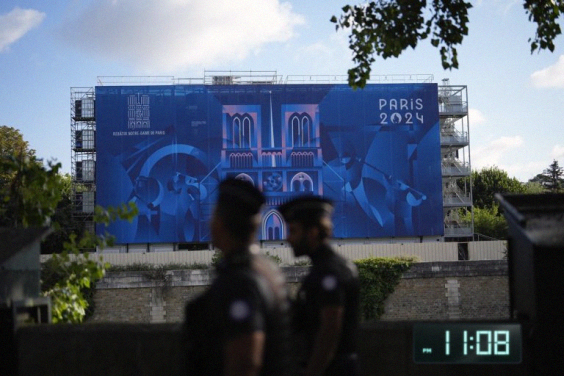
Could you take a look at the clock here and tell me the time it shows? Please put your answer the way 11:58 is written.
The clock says 11:08
